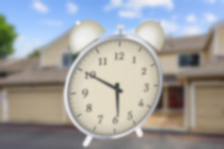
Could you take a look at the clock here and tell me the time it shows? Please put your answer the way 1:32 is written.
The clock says 5:50
